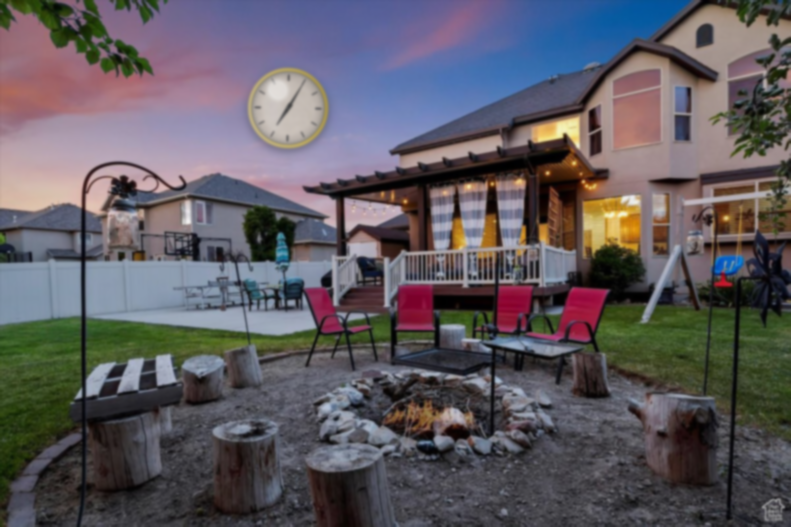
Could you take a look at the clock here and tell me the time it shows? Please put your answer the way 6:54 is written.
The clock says 7:05
